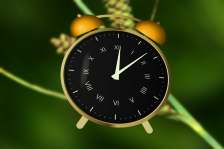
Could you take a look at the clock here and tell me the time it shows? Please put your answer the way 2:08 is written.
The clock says 12:08
